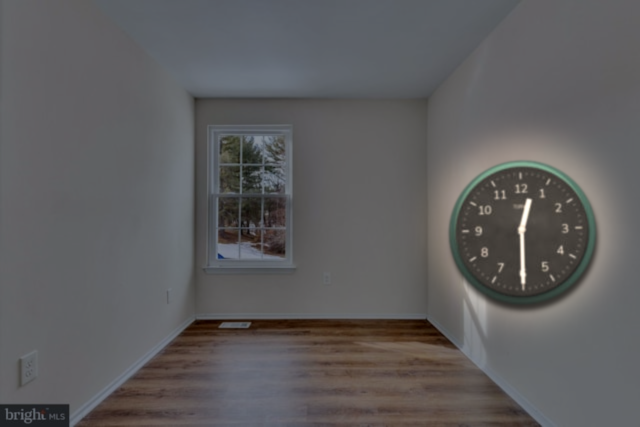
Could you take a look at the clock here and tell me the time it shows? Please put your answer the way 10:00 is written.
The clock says 12:30
